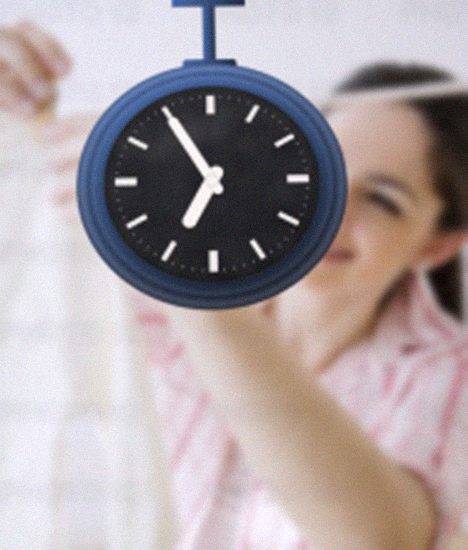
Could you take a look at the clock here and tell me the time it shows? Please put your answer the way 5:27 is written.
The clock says 6:55
